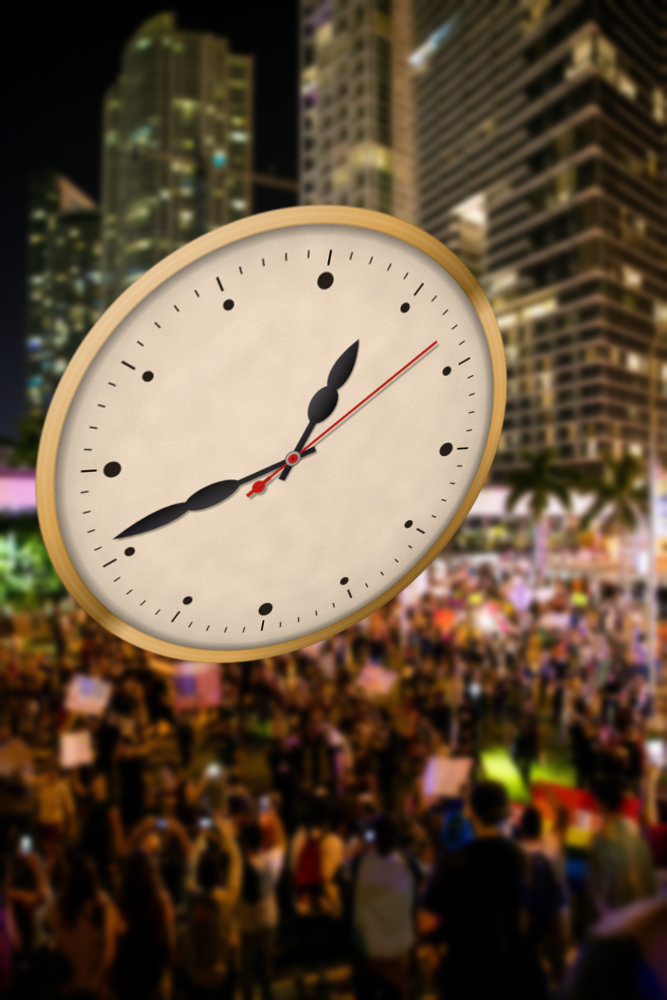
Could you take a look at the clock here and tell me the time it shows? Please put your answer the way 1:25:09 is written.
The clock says 12:41:08
